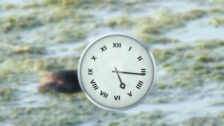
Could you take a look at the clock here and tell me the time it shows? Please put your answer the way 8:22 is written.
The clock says 5:16
